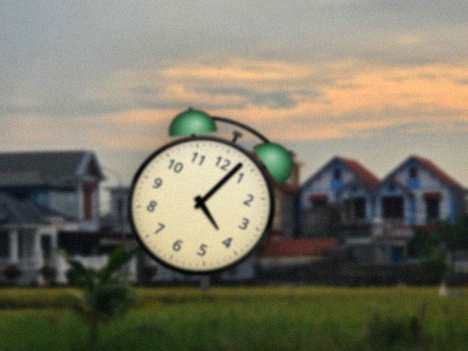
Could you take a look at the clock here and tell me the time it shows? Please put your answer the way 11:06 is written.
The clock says 4:03
